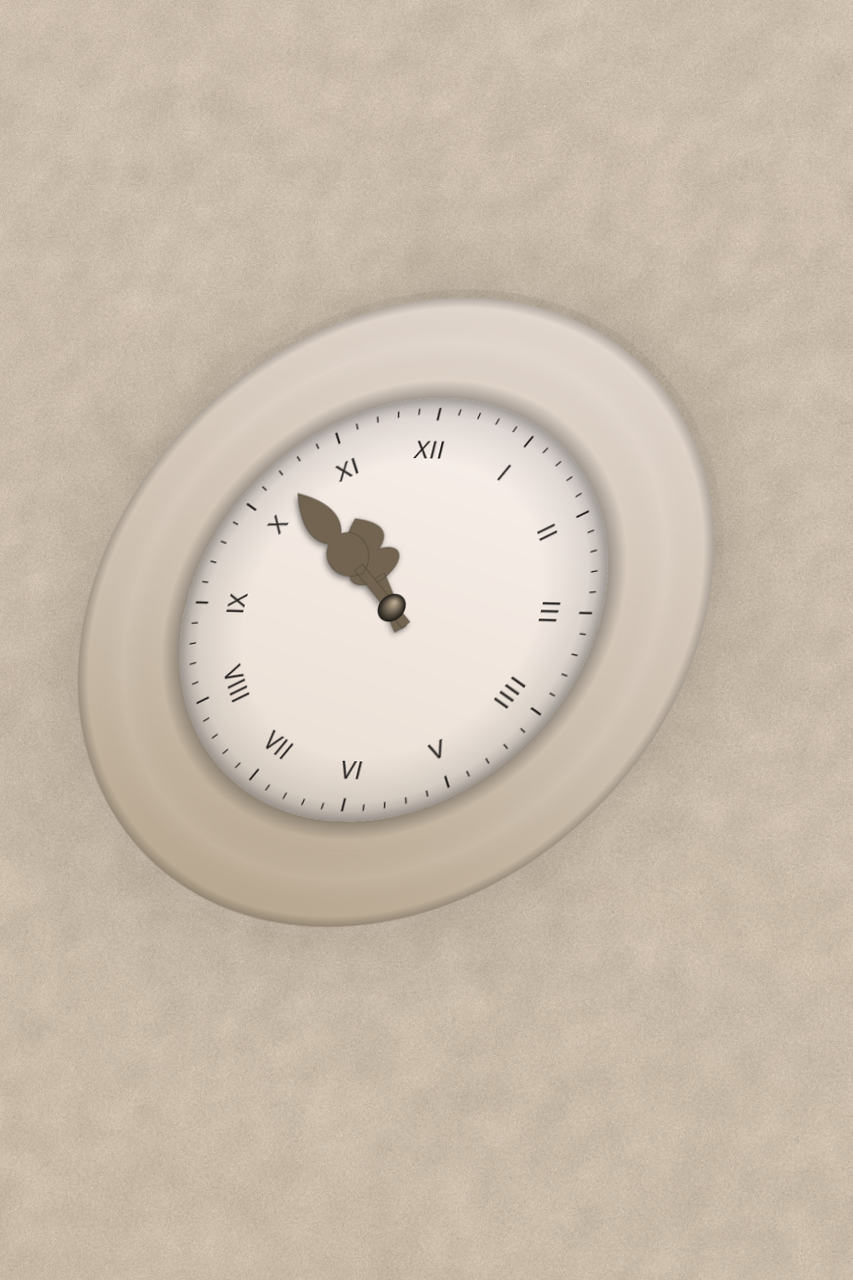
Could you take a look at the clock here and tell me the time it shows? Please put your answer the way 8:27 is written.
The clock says 10:52
